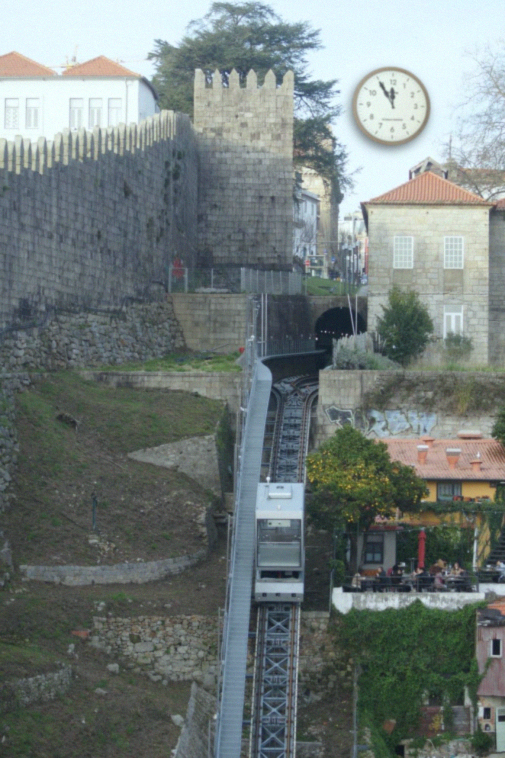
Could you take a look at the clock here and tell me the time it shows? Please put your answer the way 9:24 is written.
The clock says 11:55
